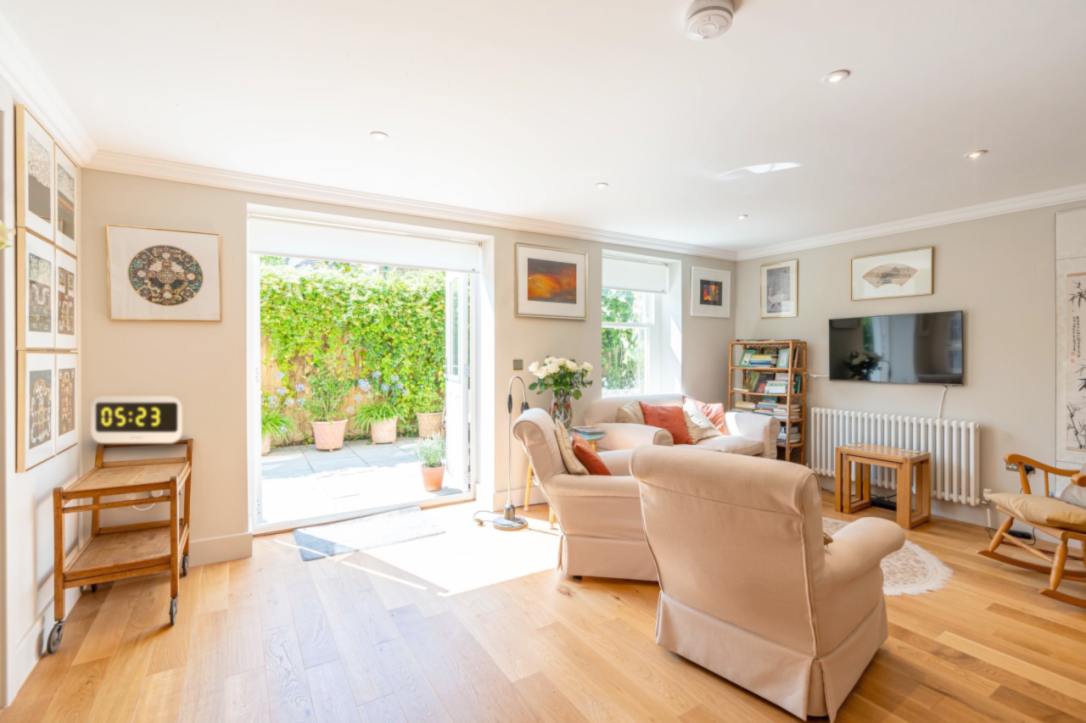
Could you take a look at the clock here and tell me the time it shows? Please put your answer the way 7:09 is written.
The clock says 5:23
